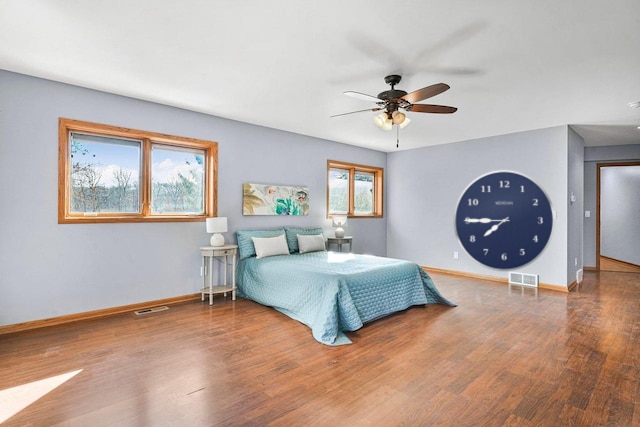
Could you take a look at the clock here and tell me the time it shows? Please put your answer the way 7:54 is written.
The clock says 7:45
